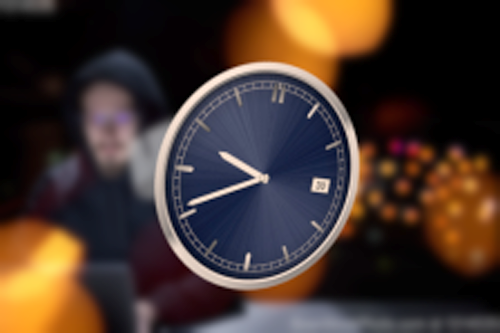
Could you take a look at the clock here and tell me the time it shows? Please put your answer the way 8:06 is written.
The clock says 9:41
